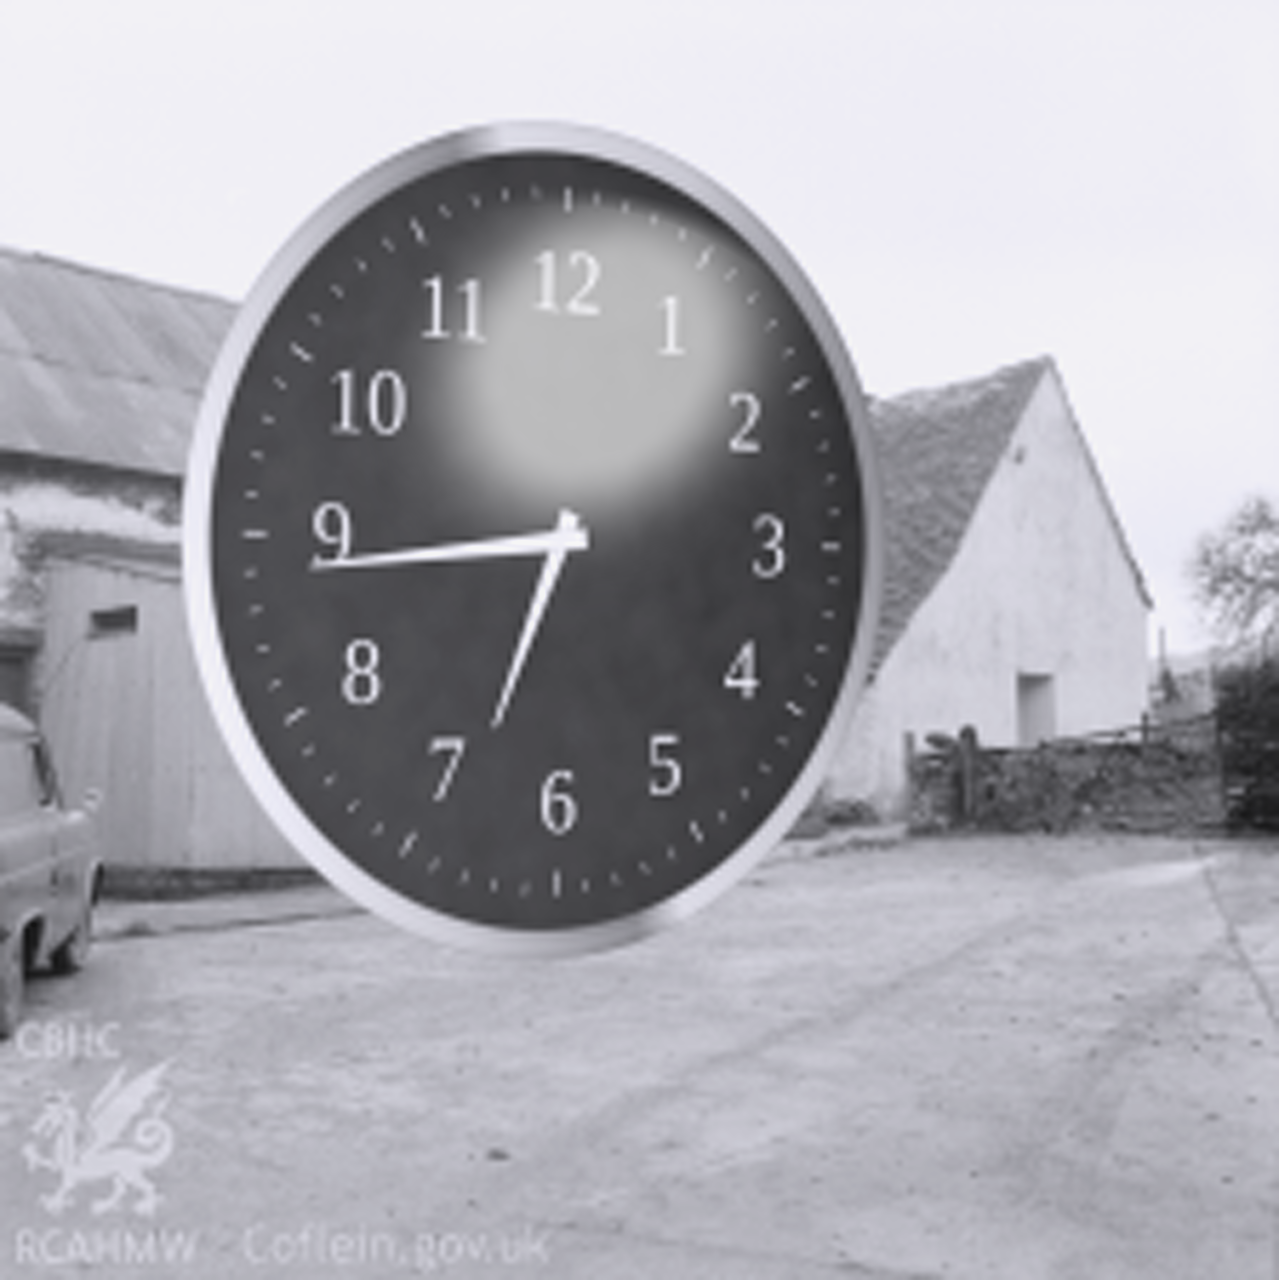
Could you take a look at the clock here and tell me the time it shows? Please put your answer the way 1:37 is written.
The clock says 6:44
